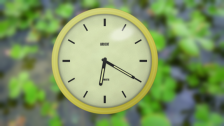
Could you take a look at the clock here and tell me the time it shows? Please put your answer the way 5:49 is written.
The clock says 6:20
